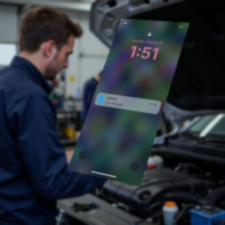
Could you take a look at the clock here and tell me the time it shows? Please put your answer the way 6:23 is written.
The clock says 1:51
